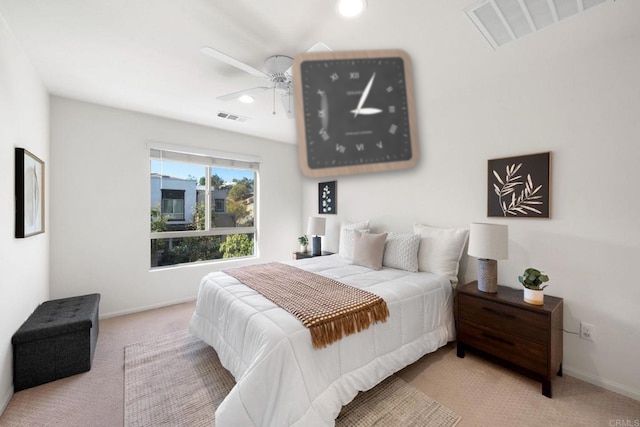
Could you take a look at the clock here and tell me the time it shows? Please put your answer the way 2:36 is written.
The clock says 3:05
